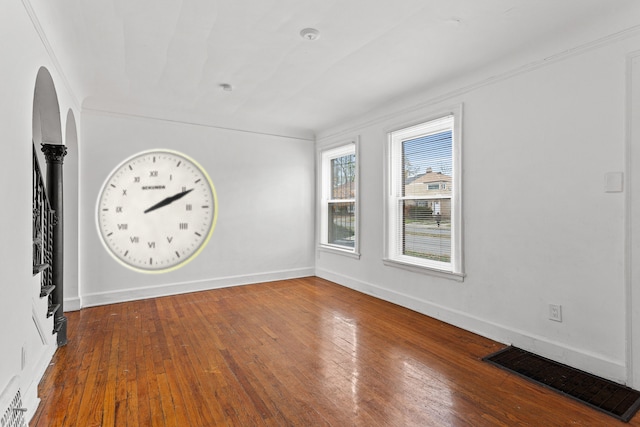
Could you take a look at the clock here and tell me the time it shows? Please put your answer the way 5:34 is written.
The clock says 2:11
